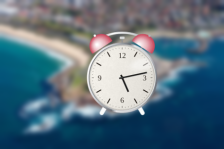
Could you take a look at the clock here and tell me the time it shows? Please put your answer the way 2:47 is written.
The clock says 5:13
